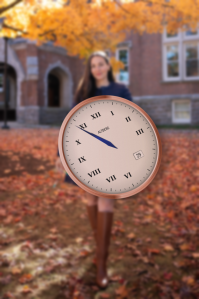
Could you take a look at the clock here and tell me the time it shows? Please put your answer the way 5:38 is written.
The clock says 10:54
